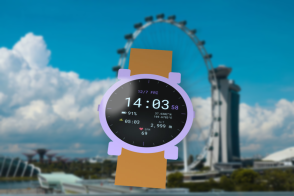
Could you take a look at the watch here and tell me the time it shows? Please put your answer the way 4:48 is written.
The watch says 14:03
